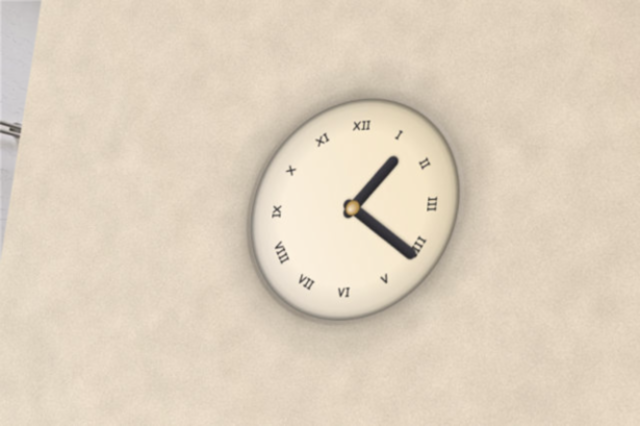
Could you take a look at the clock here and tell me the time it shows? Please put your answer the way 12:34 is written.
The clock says 1:21
